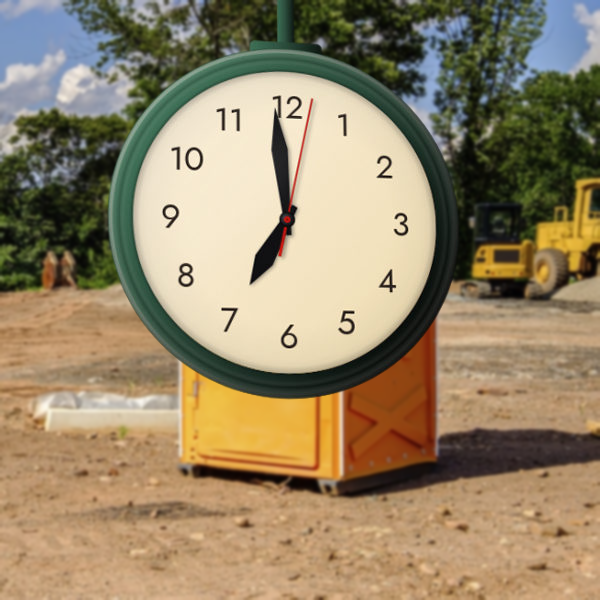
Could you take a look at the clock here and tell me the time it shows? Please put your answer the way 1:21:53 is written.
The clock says 6:59:02
